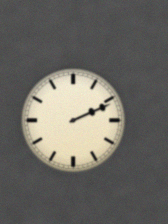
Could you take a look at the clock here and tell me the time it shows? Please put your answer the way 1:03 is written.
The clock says 2:11
